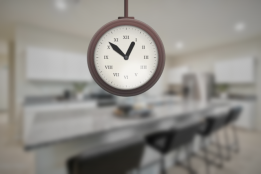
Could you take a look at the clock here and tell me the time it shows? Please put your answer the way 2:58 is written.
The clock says 12:52
